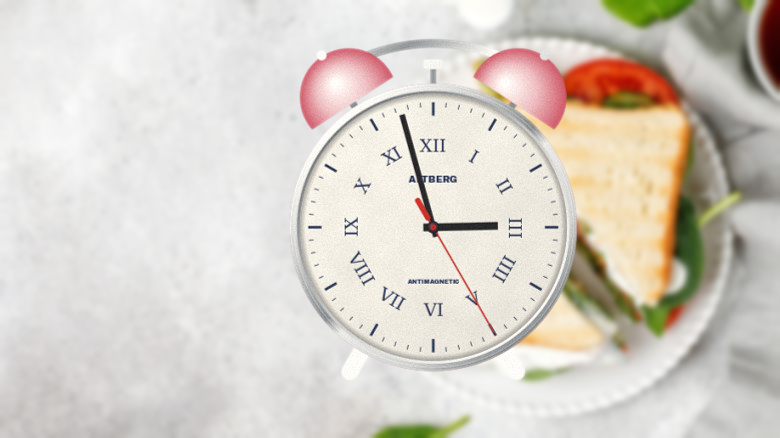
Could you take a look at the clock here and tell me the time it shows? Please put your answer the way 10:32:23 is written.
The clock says 2:57:25
